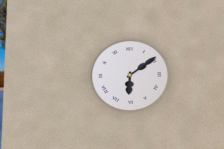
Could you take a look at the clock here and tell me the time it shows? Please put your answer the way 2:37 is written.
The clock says 6:09
